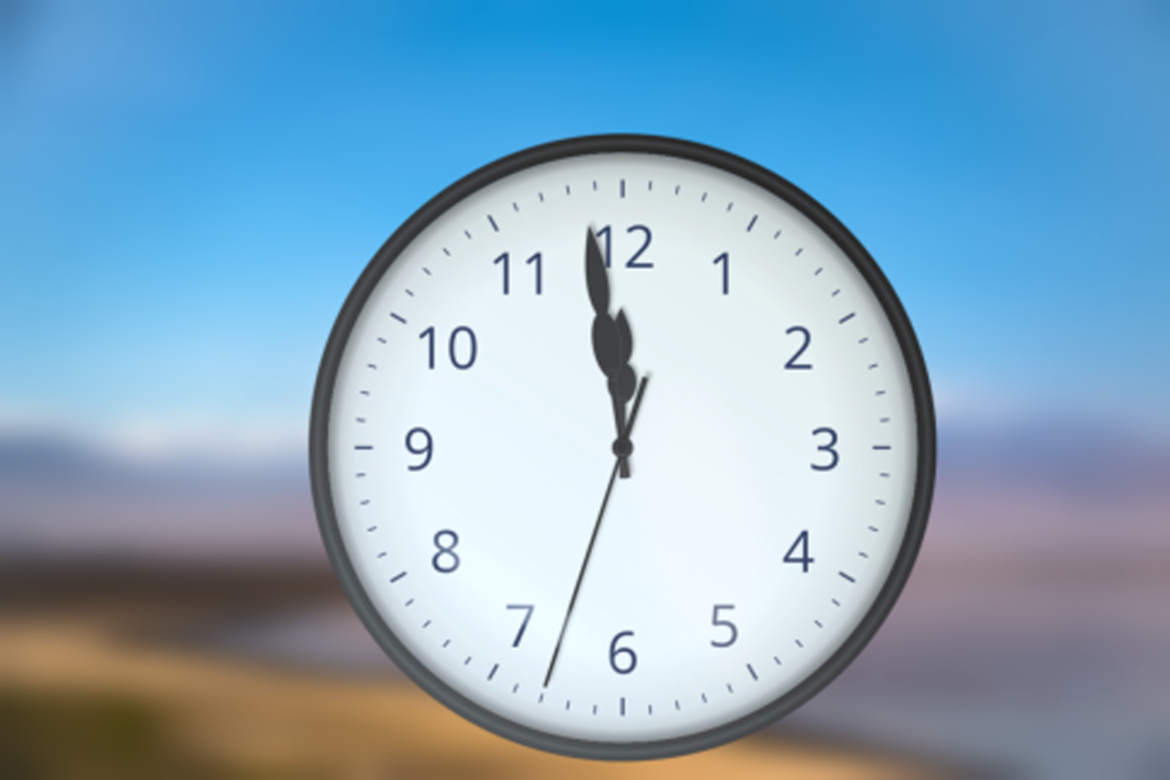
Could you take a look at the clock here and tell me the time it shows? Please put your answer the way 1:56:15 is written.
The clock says 11:58:33
